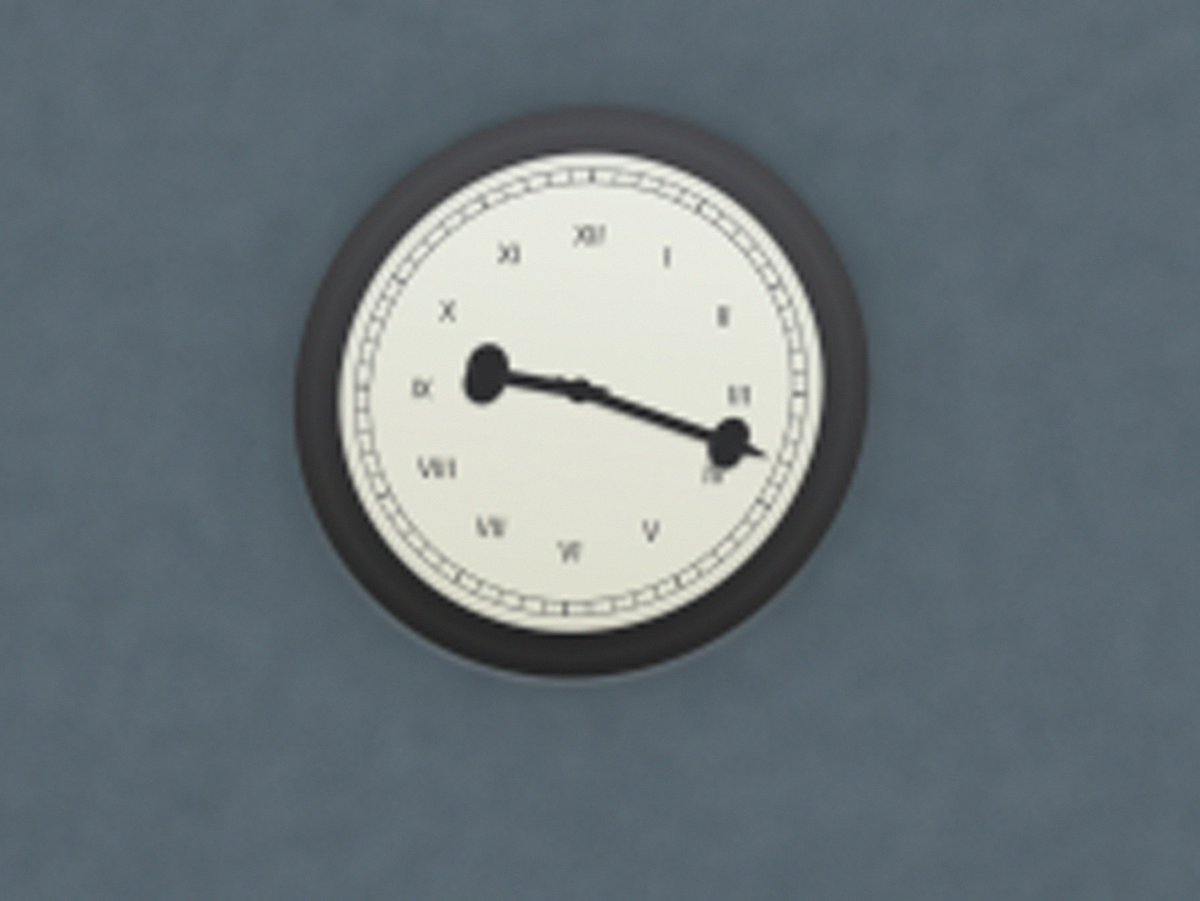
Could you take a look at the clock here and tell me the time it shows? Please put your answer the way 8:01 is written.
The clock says 9:18
